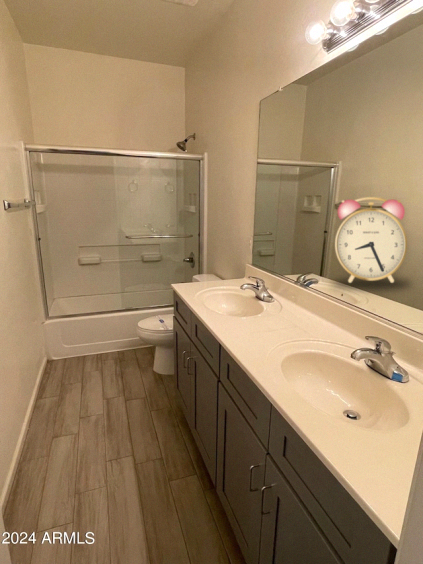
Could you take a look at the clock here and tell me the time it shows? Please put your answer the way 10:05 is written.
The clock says 8:26
